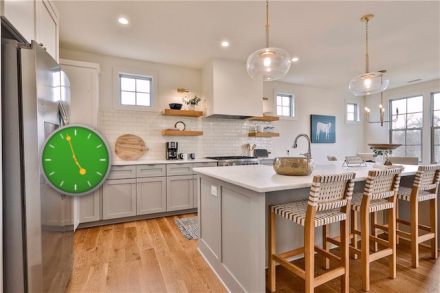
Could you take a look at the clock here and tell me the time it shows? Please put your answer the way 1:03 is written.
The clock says 4:57
